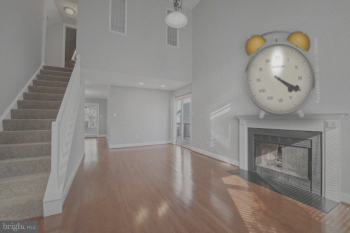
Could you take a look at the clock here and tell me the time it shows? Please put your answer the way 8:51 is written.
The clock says 4:20
